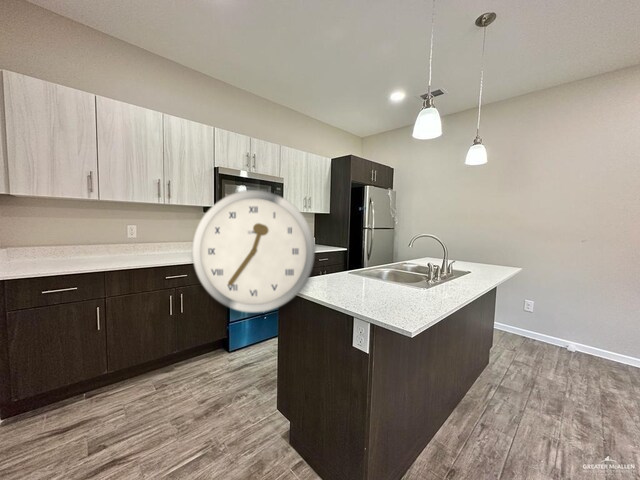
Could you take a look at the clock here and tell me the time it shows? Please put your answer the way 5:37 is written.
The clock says 12:36
